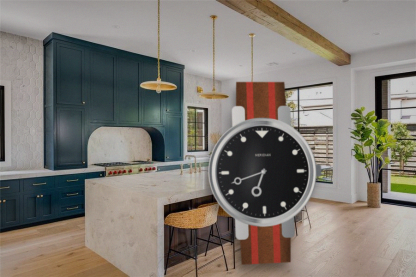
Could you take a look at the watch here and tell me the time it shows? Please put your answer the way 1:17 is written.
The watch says 6:42
